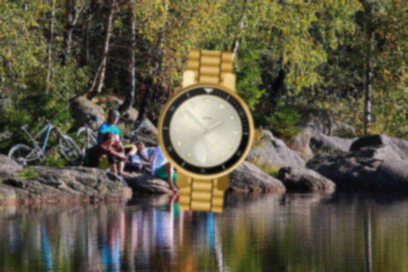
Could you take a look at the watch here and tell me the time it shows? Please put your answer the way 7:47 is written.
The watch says 1:52
